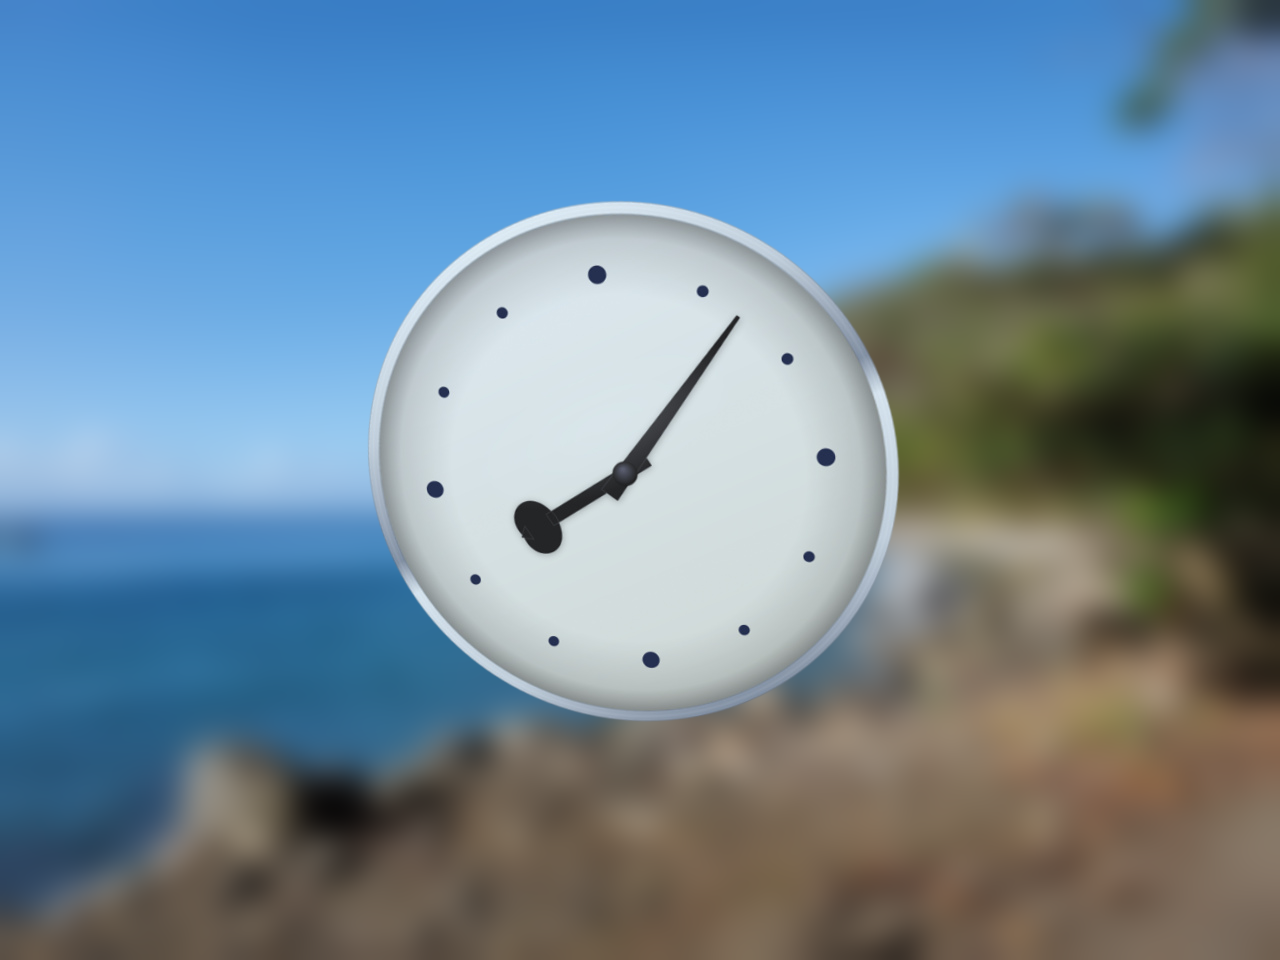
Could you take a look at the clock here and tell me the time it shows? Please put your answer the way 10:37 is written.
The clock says 8:07
